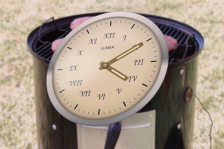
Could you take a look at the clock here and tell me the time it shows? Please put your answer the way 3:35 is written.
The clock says 4:10
